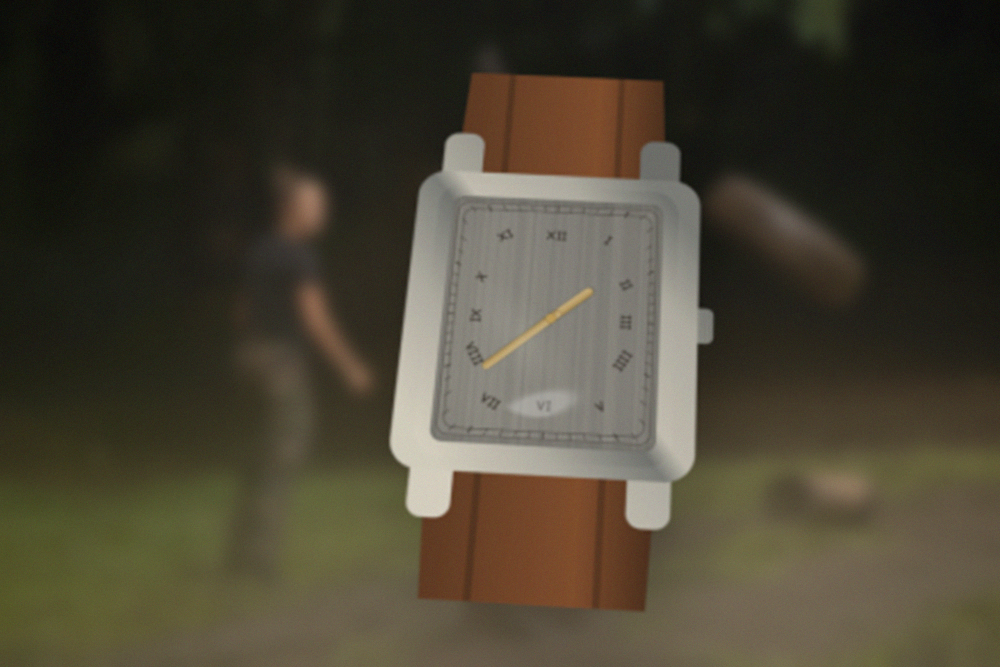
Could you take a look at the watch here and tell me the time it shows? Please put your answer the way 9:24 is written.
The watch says 1:38
